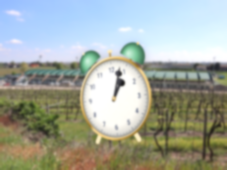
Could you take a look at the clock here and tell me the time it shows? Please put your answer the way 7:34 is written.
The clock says 1:03
